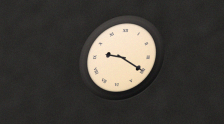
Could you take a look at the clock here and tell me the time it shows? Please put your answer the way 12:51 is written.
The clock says 9:20
